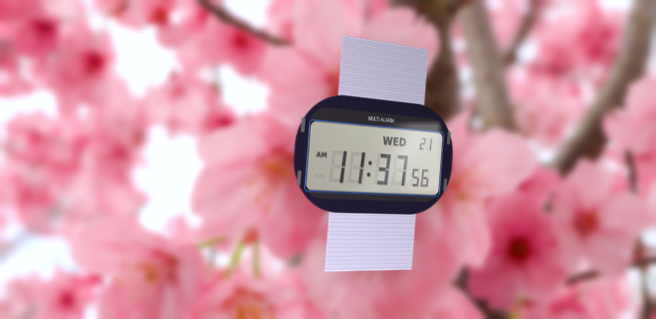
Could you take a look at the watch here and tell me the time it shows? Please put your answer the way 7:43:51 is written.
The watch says 11:37:56
